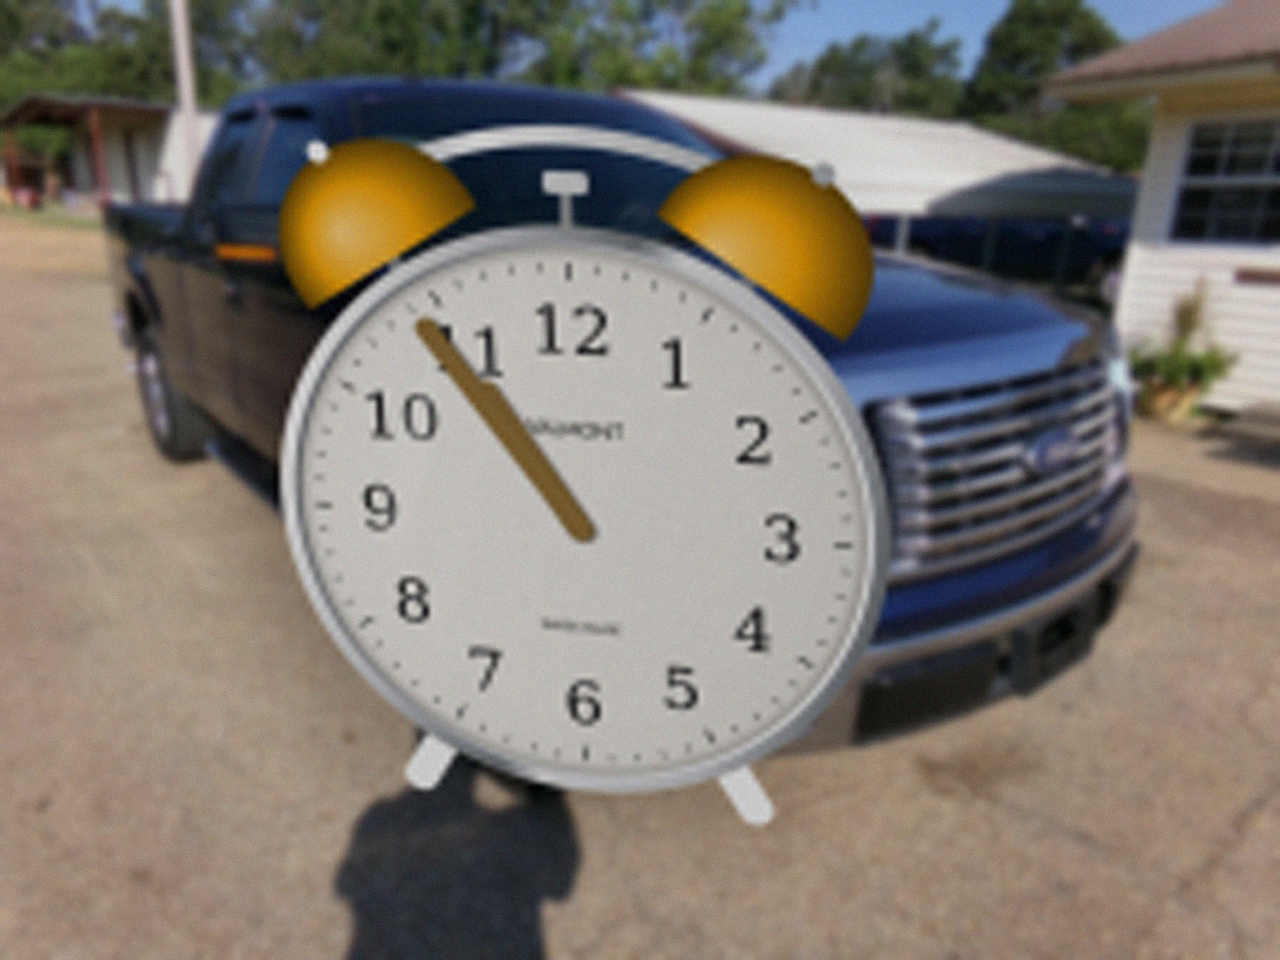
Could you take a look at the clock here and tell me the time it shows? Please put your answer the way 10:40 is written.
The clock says 10:54
